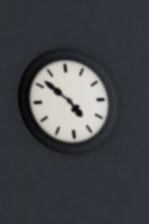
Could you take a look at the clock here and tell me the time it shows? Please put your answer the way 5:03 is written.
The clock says 4:52
